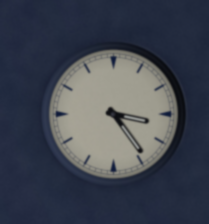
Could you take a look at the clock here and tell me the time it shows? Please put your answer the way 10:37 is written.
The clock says 3:24
